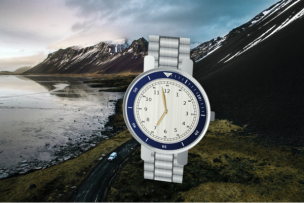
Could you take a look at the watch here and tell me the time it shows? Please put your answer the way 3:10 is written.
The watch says 6:58
